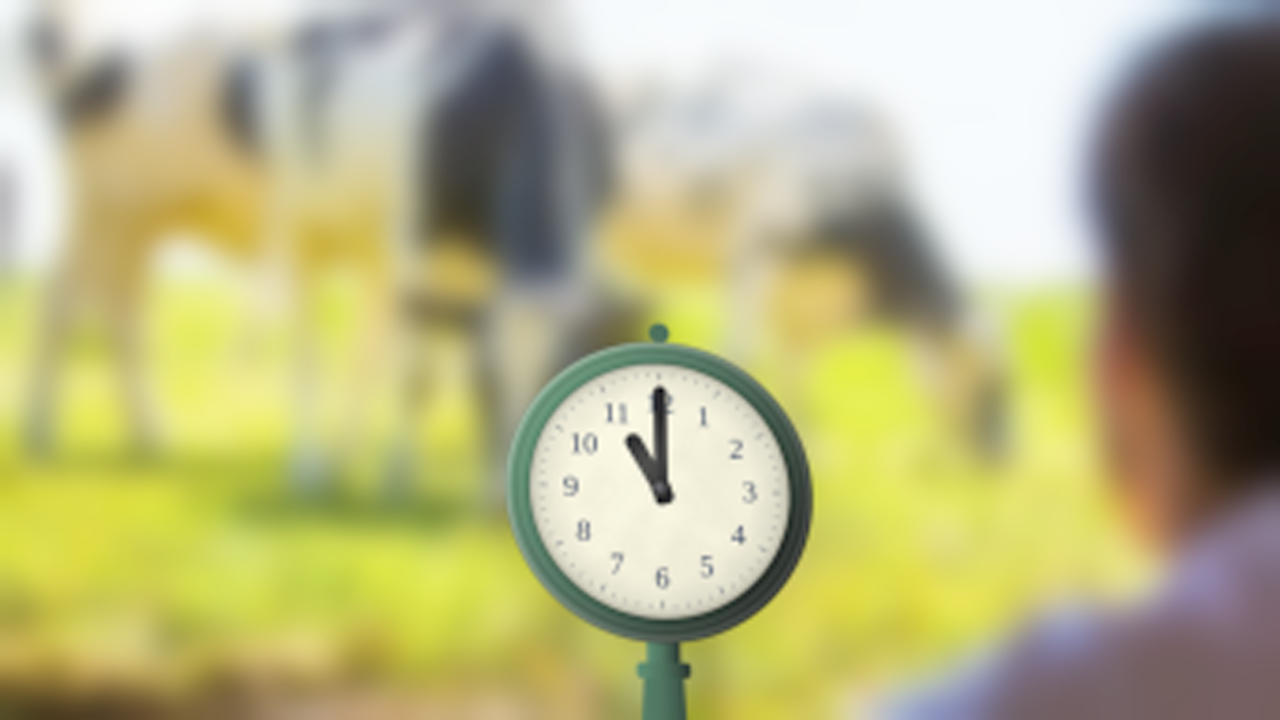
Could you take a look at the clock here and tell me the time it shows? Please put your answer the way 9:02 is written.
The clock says 11:00
